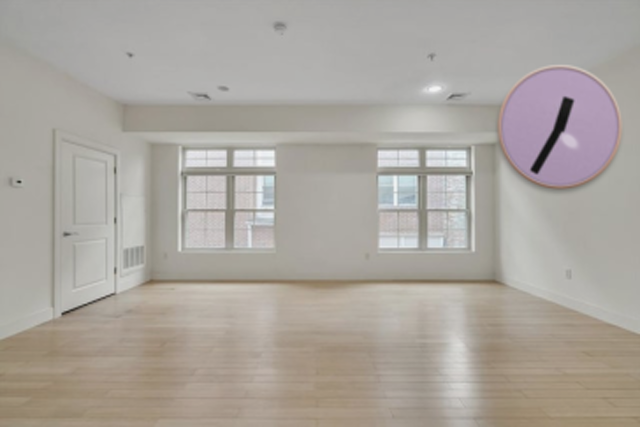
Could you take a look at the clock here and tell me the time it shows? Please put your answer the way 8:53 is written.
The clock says 12:35
